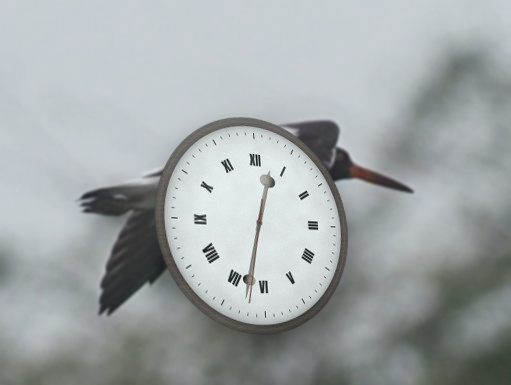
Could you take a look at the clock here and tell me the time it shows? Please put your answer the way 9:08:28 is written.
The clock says 12:32:32
